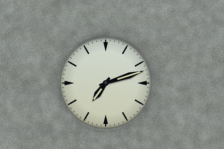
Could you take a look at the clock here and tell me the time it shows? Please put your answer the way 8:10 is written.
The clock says 7:12
